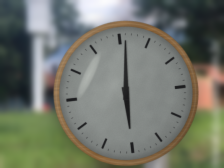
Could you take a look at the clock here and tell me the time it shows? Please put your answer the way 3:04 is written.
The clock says 6:01
